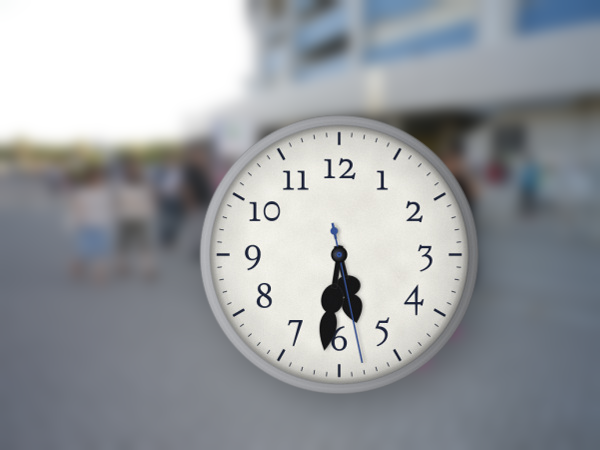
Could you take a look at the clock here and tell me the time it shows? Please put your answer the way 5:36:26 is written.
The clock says 5:31:28
